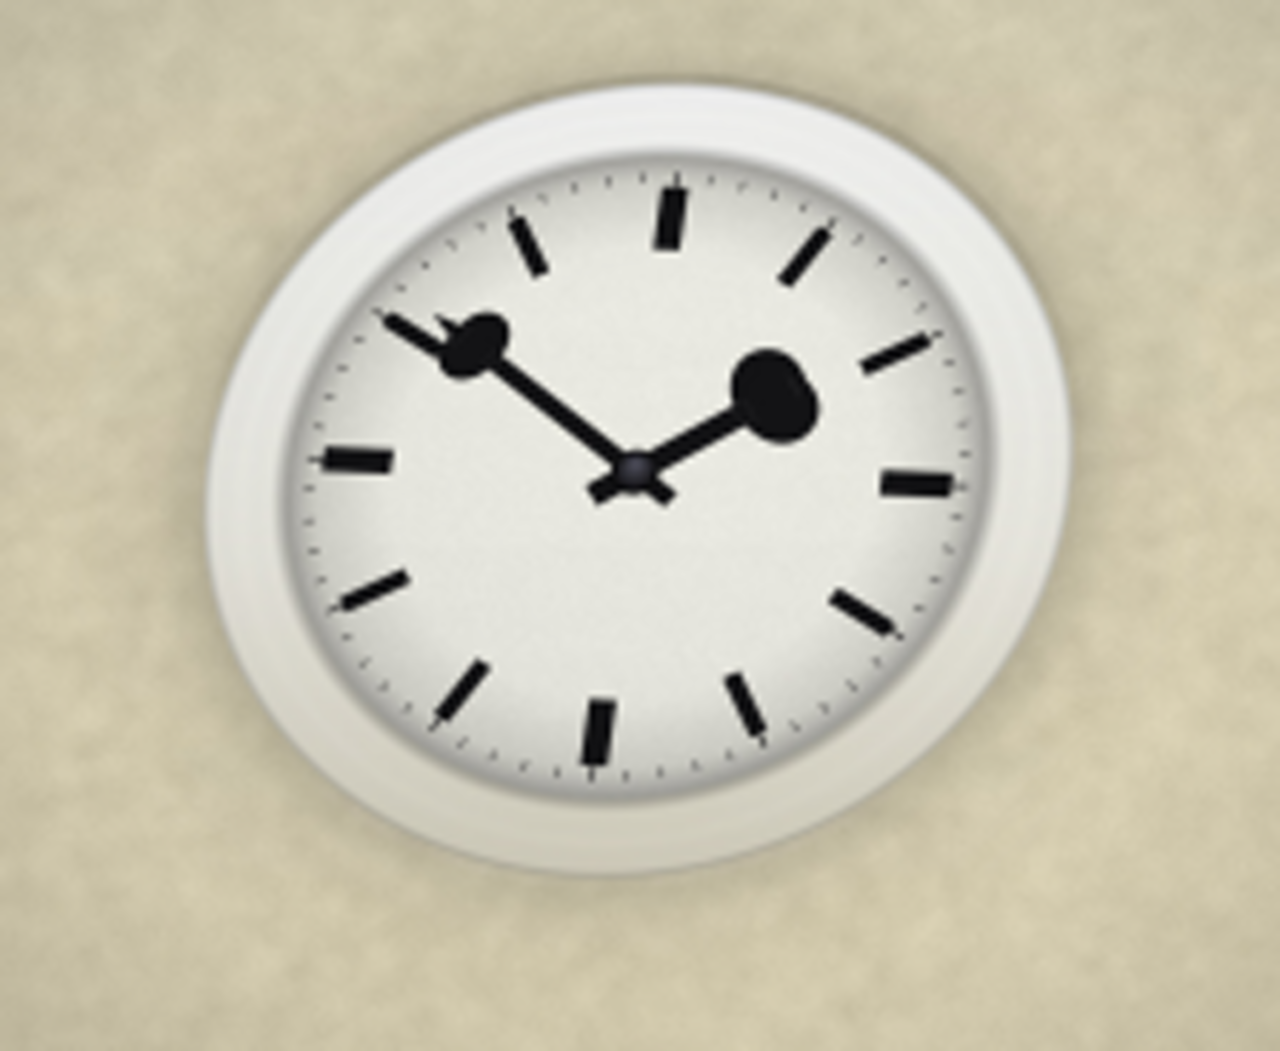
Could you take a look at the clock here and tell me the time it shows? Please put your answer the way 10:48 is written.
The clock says 1:51
